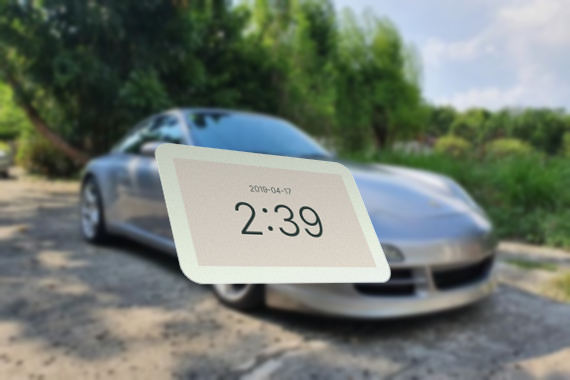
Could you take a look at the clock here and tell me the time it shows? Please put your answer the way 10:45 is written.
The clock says 2:39
